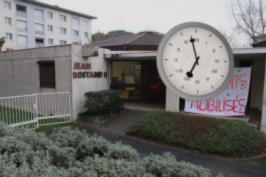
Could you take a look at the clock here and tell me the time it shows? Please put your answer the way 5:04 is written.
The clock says 6:58
